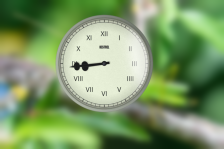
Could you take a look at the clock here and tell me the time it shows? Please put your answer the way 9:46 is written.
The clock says 8:44
